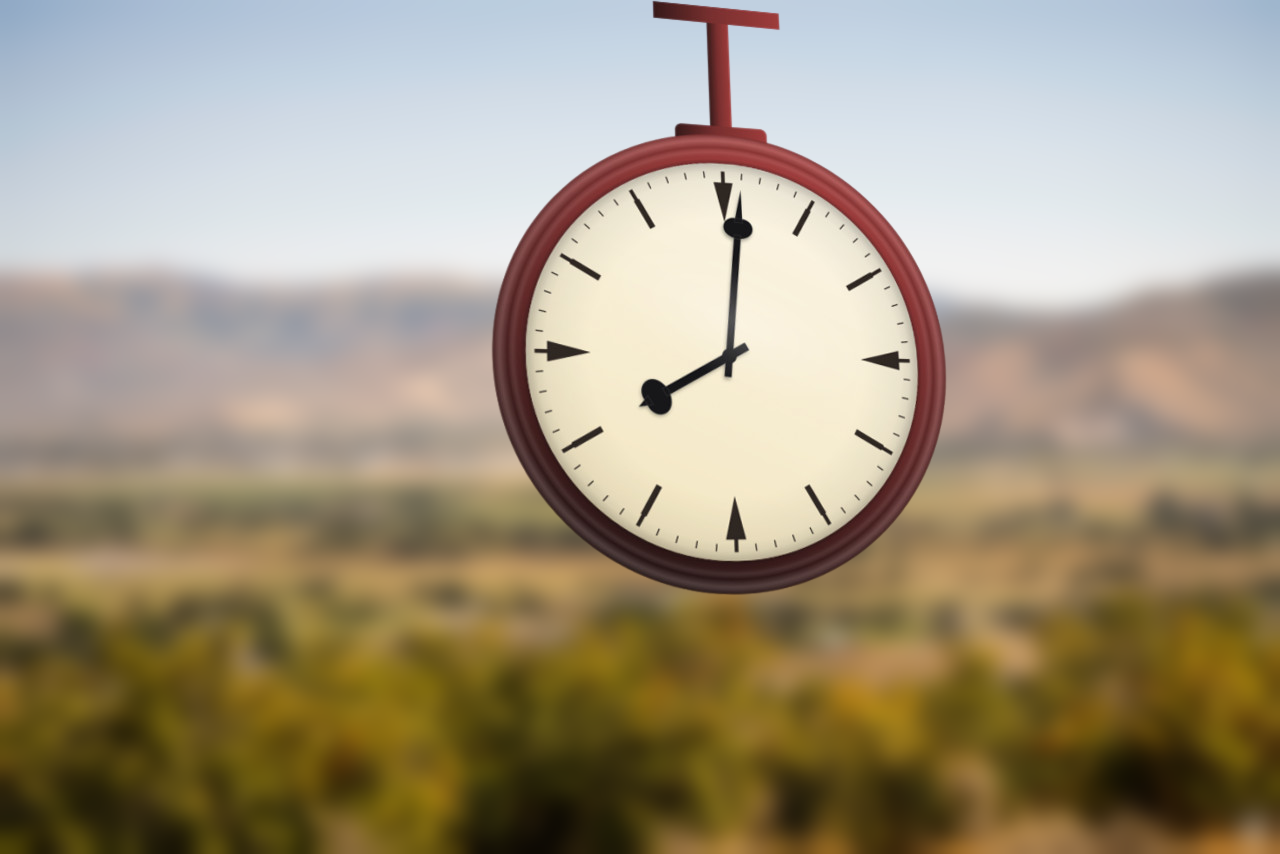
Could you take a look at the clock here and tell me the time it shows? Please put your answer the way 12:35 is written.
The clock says 8:01
